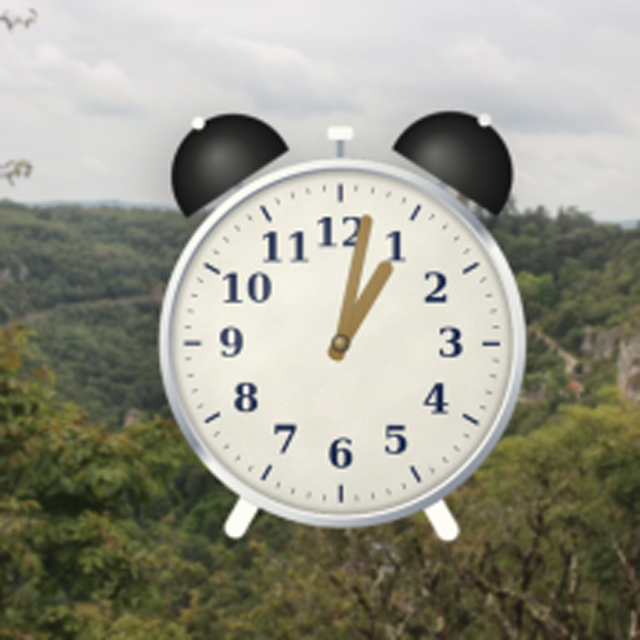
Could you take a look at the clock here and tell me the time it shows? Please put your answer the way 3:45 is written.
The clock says 1:02
